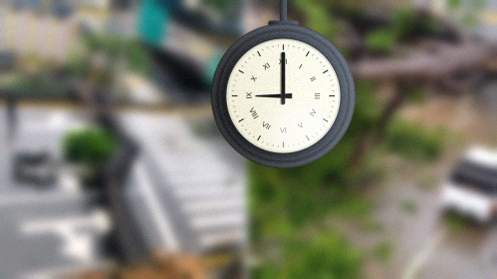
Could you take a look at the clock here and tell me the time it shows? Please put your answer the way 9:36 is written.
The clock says 9:00
